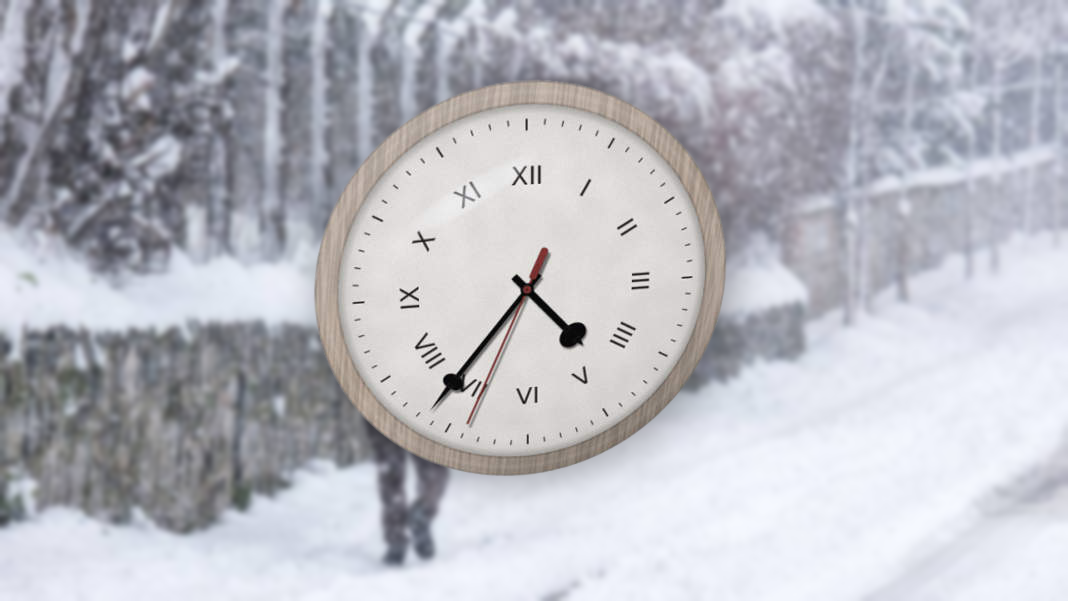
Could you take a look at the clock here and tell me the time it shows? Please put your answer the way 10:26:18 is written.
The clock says 4:36:34
